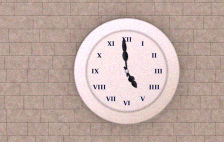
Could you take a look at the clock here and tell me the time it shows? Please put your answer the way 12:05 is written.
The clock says 4:59
